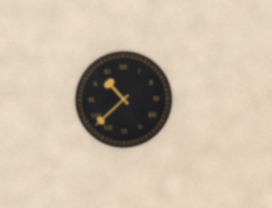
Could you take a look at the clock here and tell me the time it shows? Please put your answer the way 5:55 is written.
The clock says 10:38
